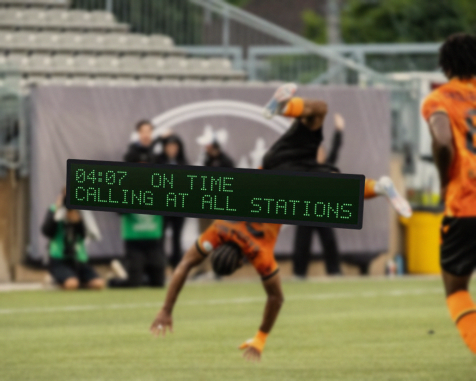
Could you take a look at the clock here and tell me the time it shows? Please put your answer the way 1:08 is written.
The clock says 4:07
